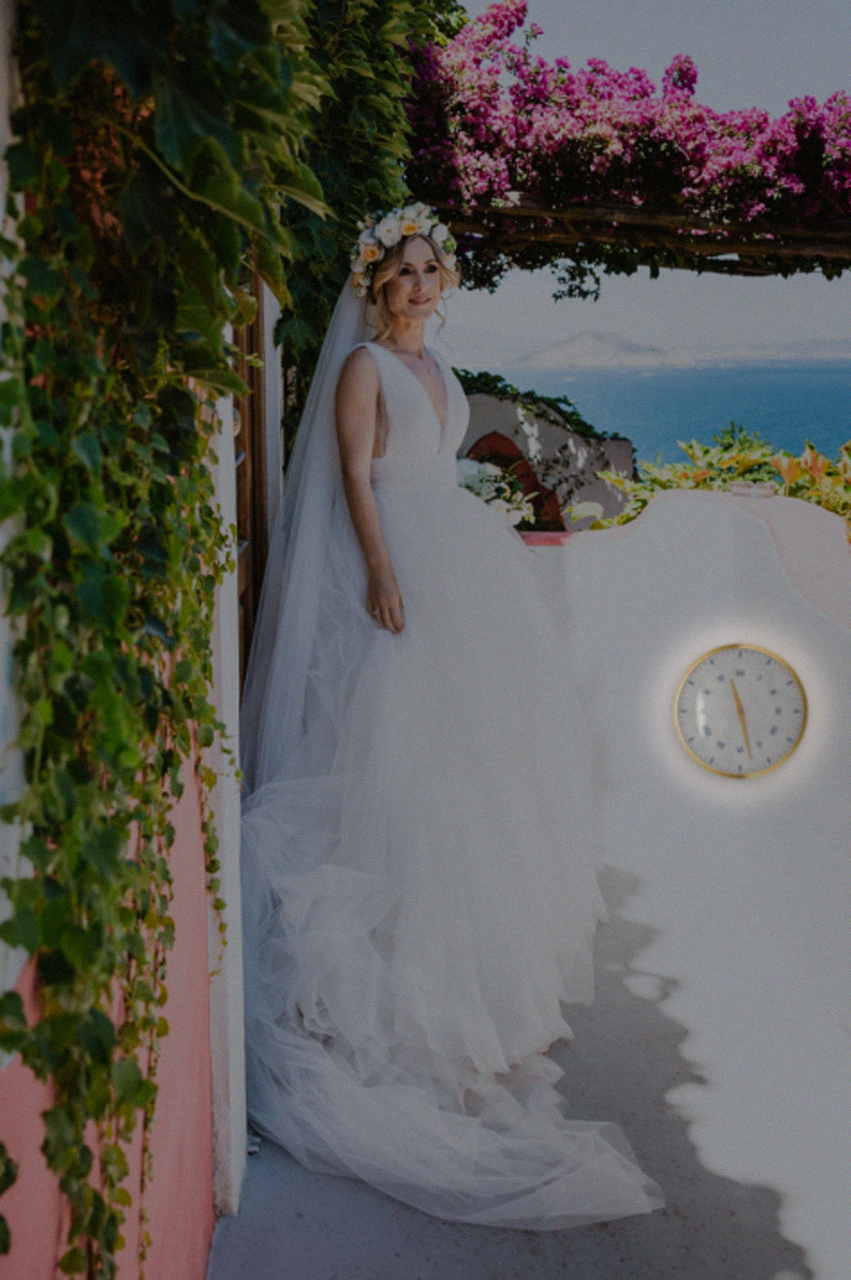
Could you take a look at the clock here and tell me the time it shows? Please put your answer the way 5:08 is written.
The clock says 11:28
